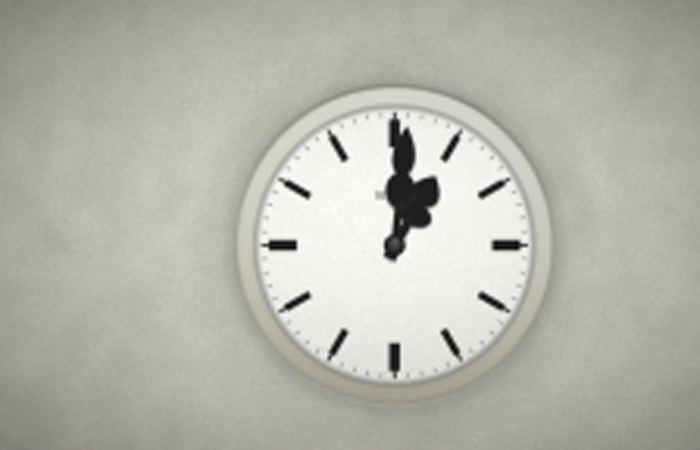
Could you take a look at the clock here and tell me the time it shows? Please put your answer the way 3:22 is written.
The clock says 1:01
